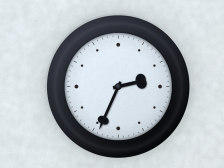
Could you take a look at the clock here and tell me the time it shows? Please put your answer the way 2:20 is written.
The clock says 2:34
